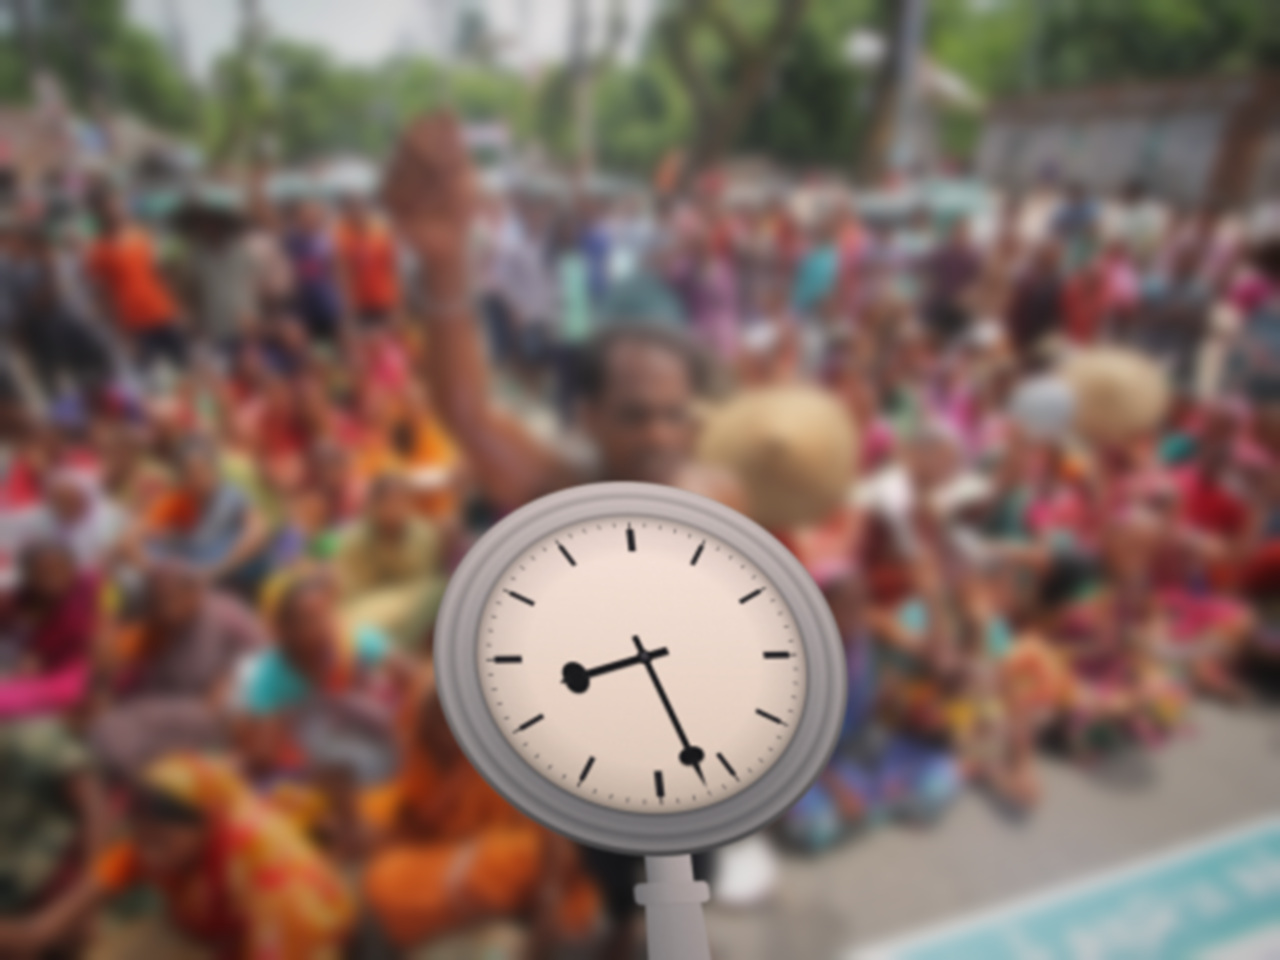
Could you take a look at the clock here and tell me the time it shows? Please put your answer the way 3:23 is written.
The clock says 8:27
